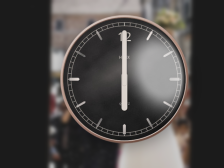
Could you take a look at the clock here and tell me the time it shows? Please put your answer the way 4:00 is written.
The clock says 6:00
